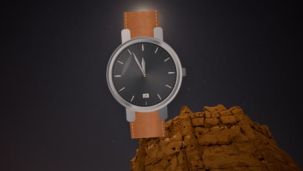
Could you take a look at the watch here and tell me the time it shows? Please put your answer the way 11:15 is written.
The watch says 11:56
